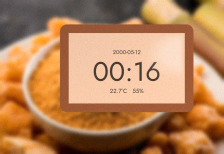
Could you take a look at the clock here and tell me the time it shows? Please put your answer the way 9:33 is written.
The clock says 0:16
